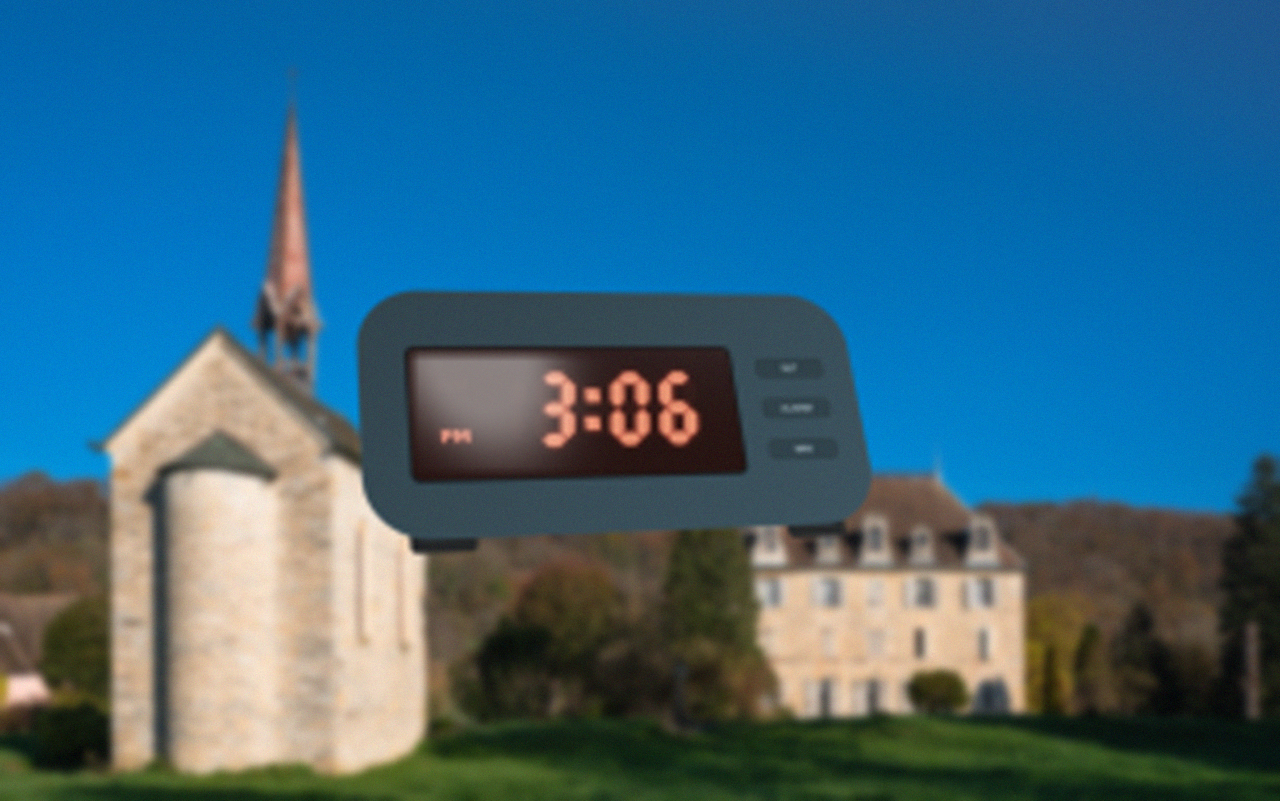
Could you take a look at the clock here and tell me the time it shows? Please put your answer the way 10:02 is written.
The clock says 3:06
